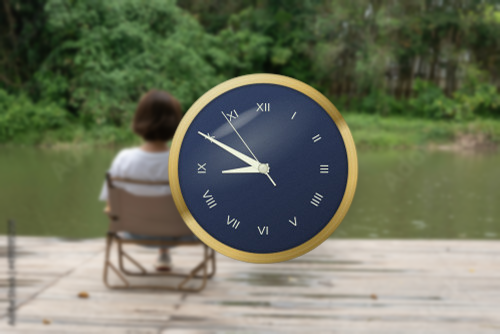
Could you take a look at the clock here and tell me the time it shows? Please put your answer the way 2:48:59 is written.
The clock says 8:49:54
